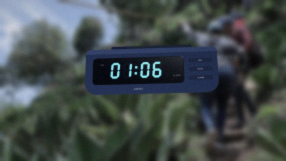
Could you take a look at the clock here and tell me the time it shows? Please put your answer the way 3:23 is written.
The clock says 1:06
